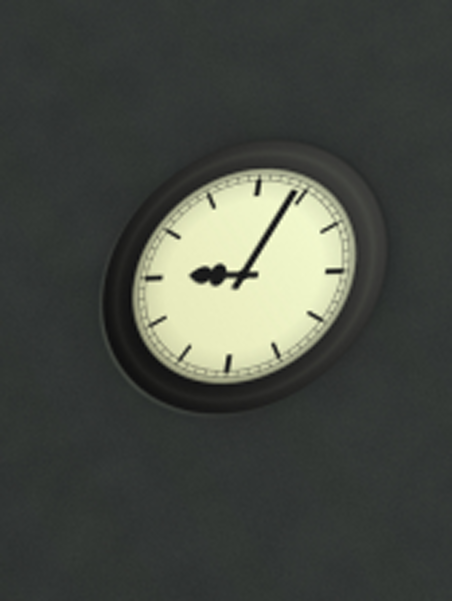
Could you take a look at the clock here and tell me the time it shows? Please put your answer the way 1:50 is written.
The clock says 9:04
